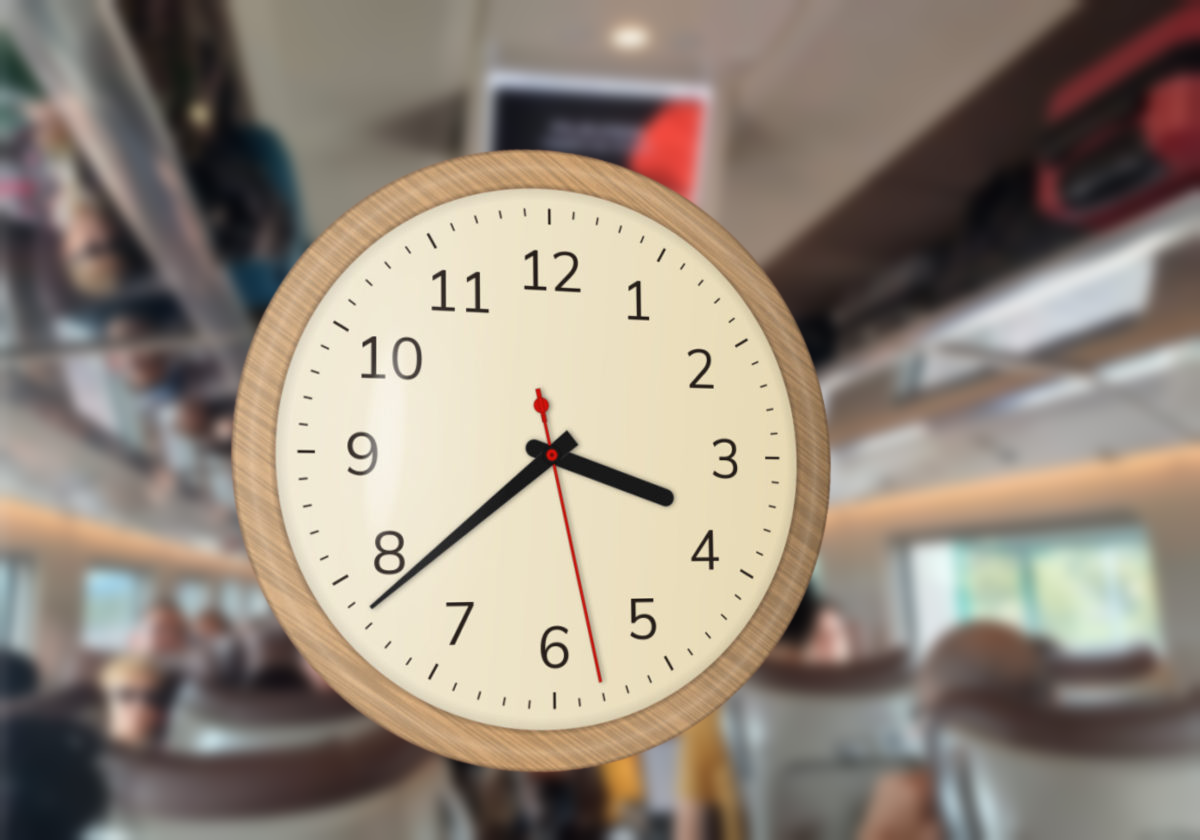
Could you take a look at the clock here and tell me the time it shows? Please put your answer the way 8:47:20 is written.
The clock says 3:38:28
